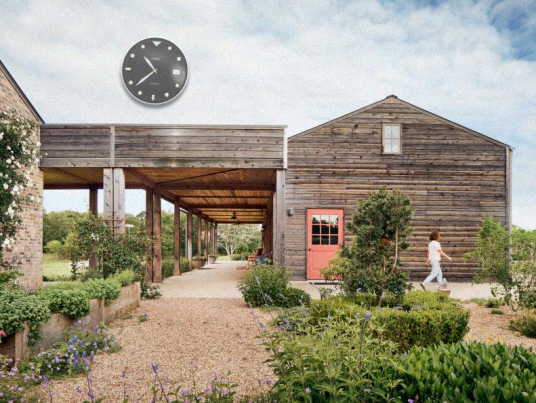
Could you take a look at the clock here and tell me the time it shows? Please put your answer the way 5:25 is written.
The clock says 10:38
